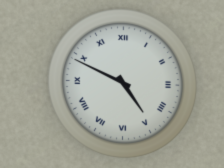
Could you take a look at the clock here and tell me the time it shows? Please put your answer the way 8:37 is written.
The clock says 4:49
